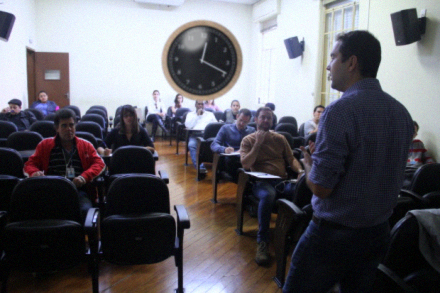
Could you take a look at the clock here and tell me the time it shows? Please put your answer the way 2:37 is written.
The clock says 12:19
